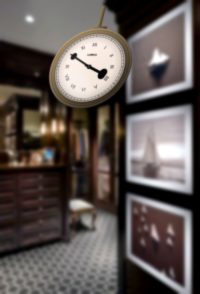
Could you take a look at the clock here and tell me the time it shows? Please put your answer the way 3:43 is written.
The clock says 3:50
